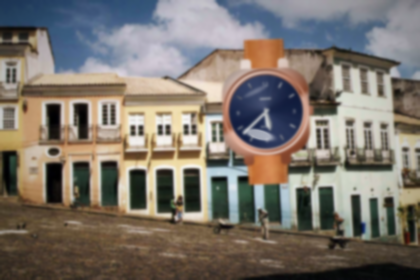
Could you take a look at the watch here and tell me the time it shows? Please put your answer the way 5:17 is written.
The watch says 5:38
